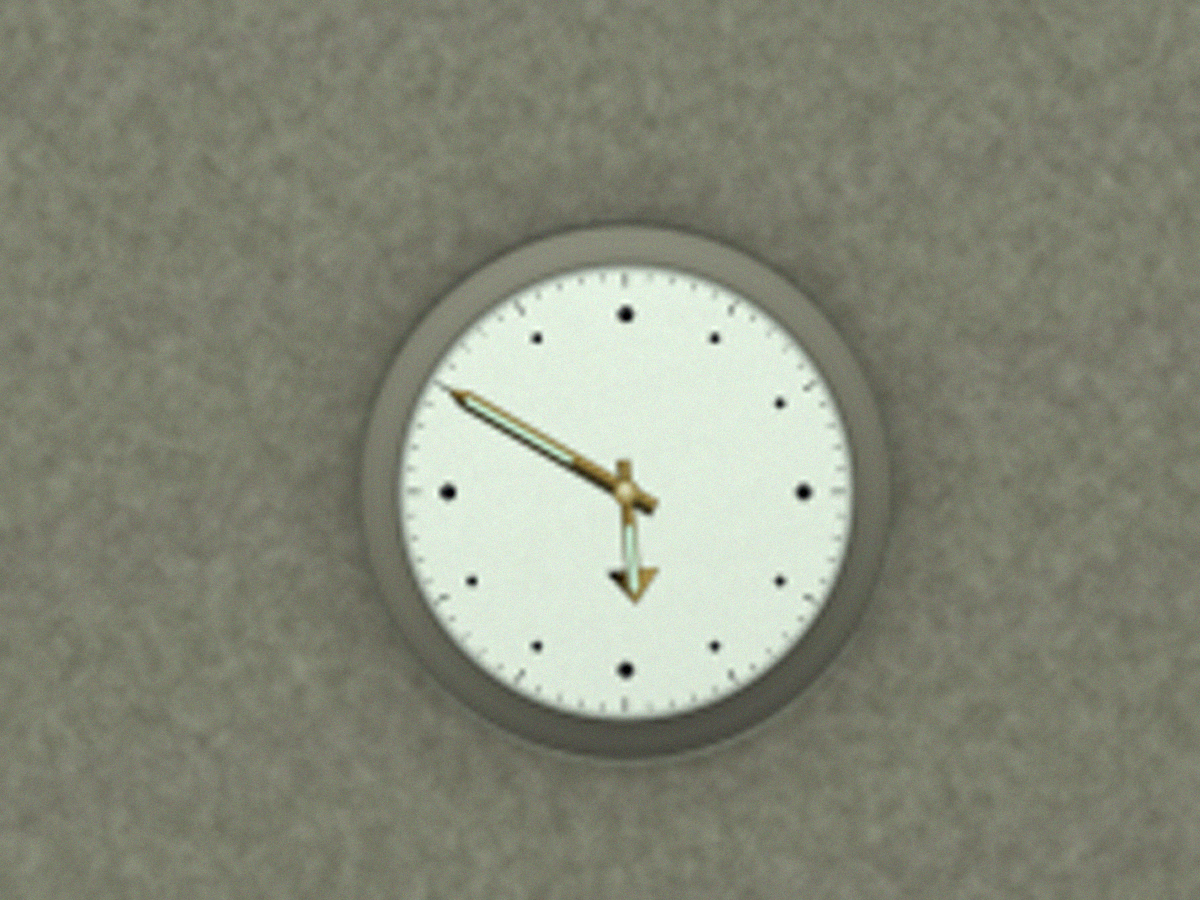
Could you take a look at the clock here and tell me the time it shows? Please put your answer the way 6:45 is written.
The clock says 5:50
